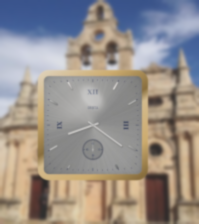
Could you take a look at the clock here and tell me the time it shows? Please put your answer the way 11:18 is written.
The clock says 8:21
